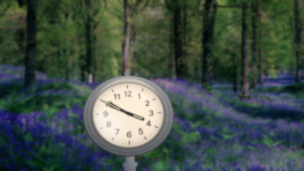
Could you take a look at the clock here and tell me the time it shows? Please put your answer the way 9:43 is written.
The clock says 3:50
